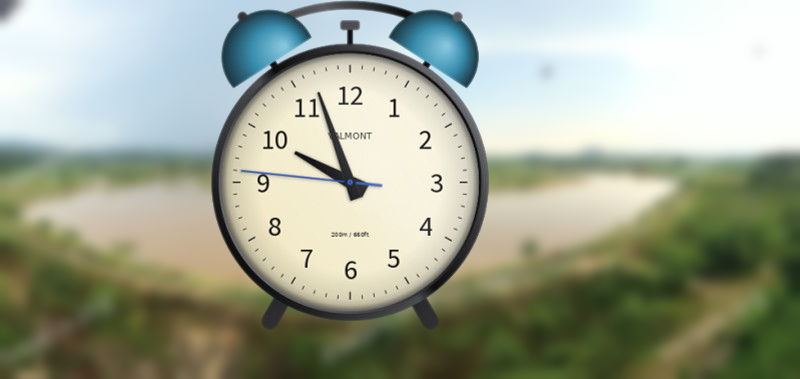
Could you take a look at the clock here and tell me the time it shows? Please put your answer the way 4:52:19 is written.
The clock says 9:56:46
